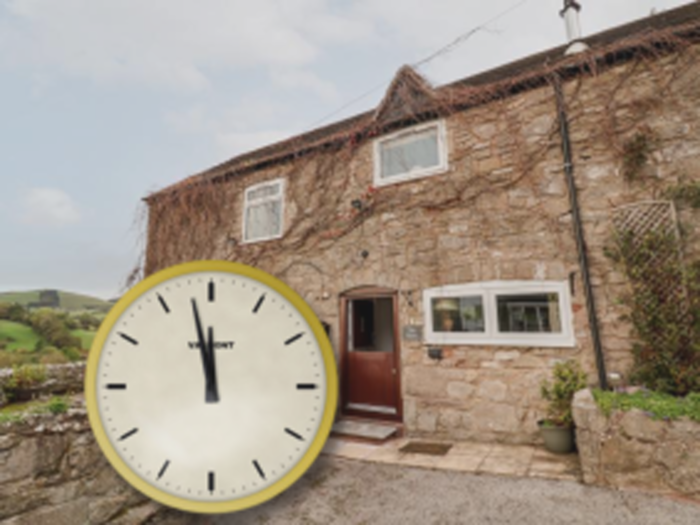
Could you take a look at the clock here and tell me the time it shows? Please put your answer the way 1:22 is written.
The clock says 11:58
